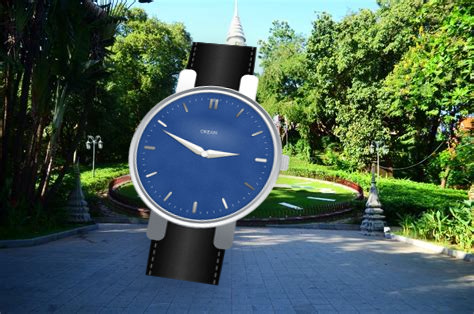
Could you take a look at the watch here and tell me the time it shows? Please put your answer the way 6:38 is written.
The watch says 2:49
